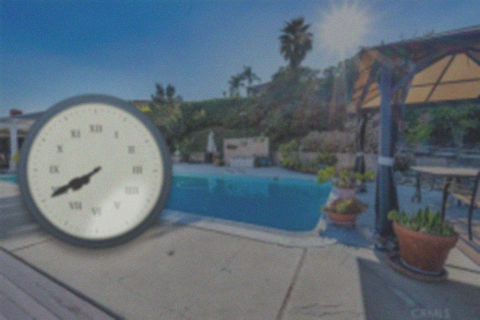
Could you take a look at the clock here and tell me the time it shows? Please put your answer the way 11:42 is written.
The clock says 7:40
